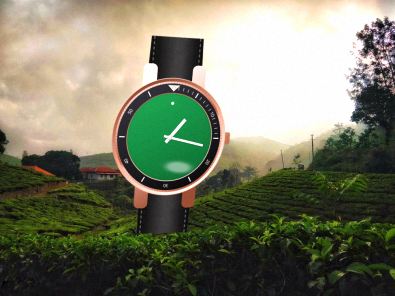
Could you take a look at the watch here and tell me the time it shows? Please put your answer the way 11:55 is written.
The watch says 1:17
